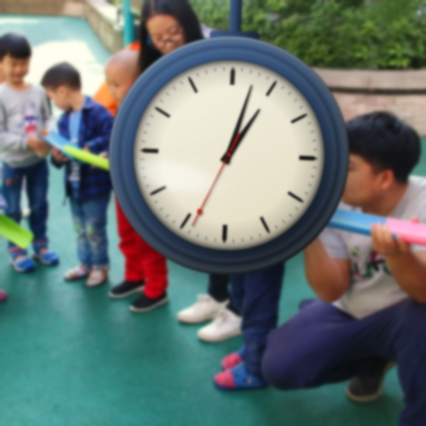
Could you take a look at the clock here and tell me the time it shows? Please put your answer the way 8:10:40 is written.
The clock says 1:02:34
